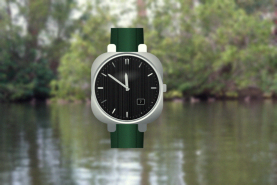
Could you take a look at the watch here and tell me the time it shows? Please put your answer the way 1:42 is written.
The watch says 11:51
